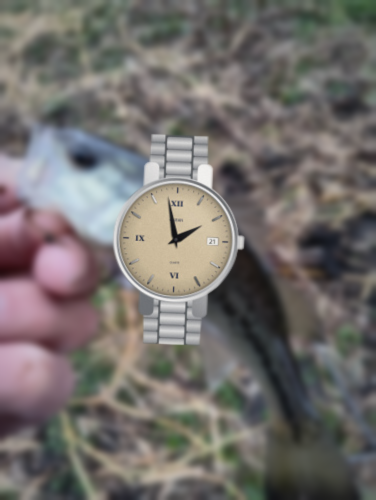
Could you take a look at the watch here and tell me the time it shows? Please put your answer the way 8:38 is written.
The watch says 1:58
